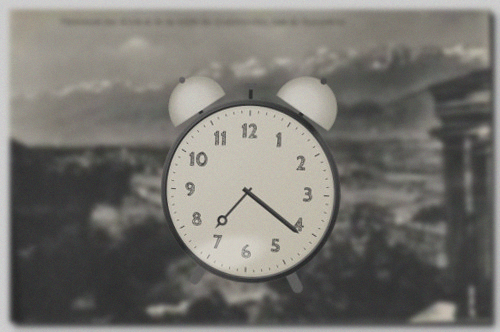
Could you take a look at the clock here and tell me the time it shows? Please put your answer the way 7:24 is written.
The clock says 7:21
